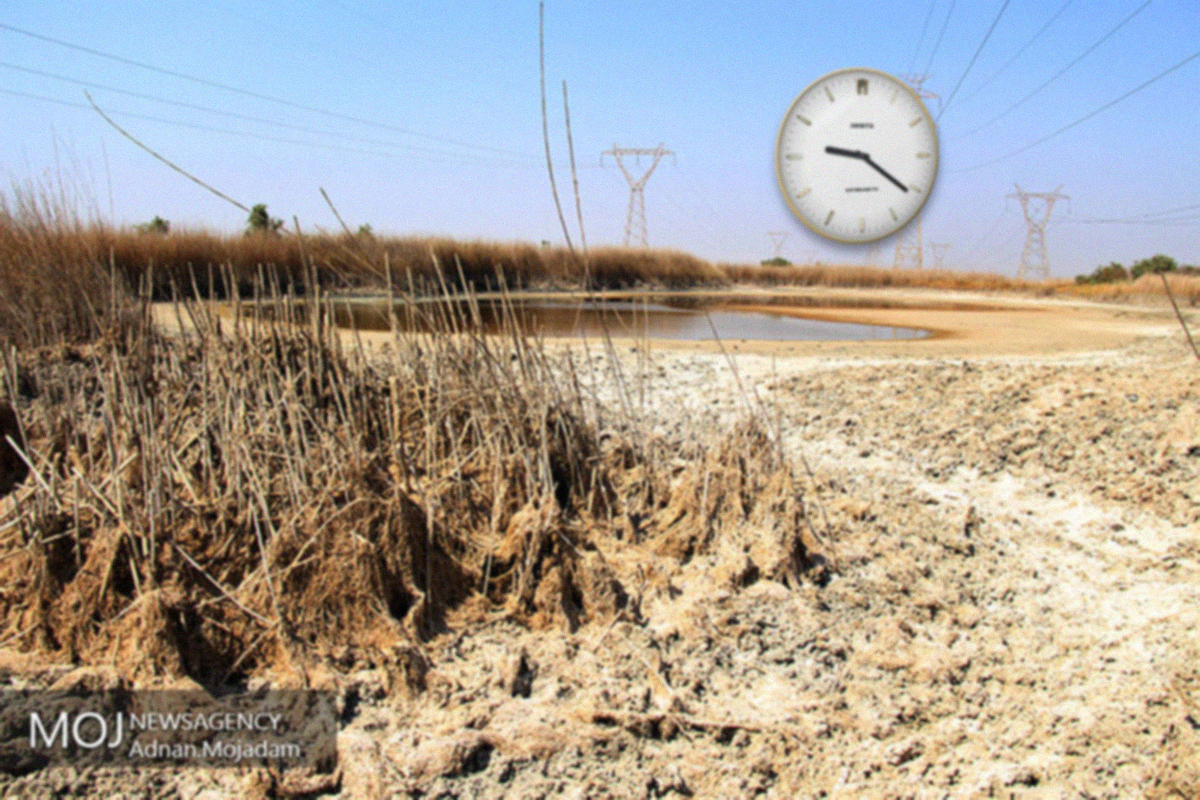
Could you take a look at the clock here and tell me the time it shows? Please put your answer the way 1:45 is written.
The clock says 9:21
